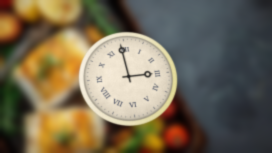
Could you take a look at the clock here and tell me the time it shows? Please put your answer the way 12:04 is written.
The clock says 2:59
